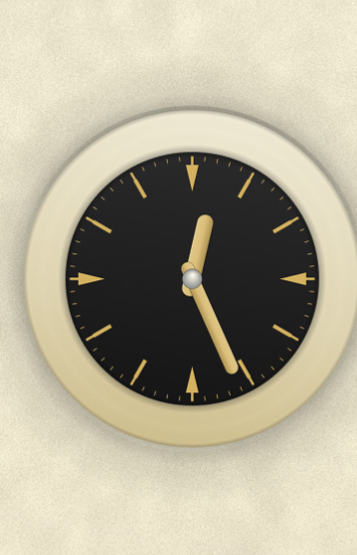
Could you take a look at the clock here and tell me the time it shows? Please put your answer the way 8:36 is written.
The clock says 12:26
